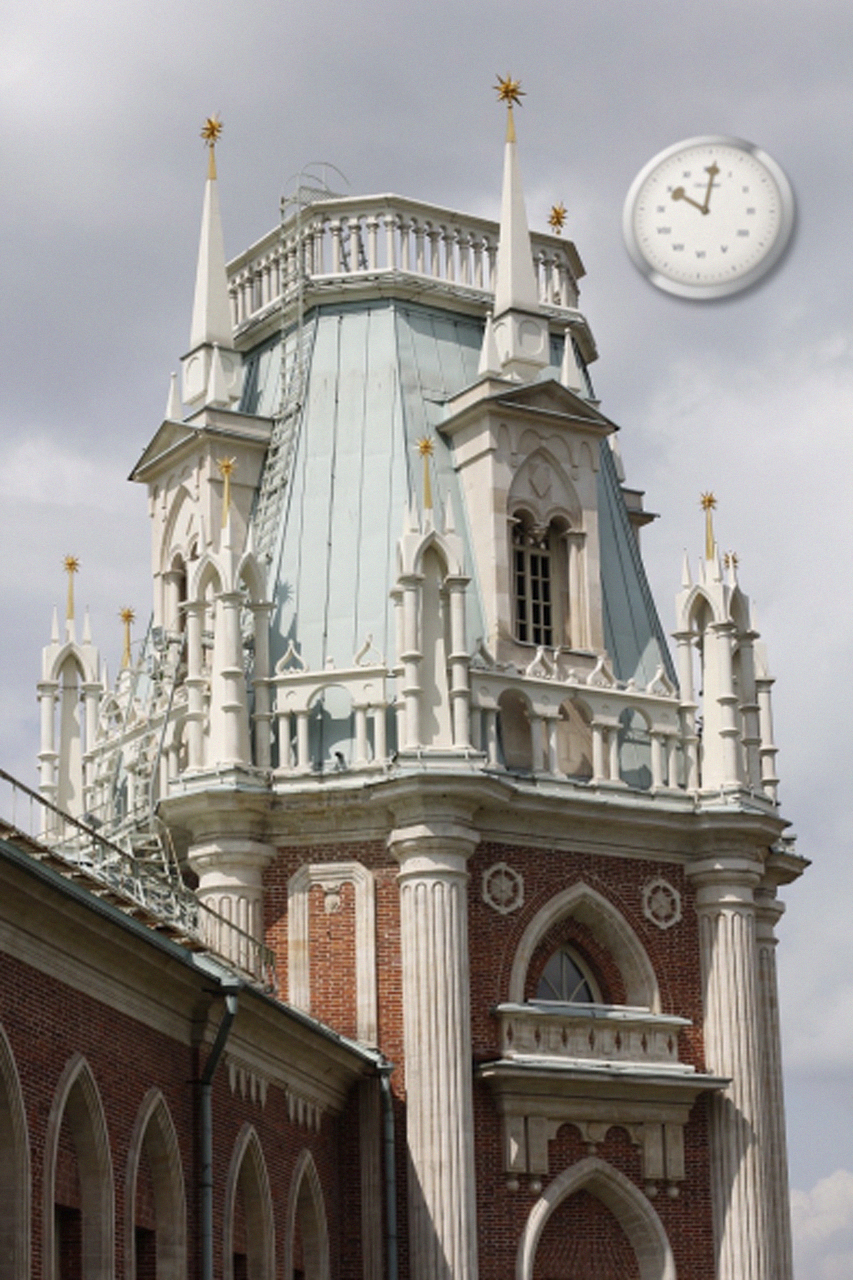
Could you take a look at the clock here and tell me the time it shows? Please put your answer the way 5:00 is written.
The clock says 10:01
